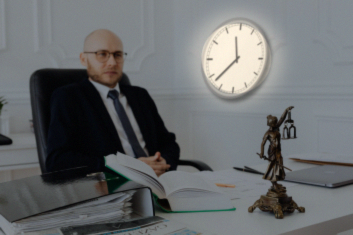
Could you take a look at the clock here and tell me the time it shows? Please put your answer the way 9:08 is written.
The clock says 11:38
